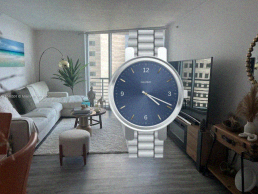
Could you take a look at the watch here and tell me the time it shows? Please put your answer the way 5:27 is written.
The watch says 4:19
